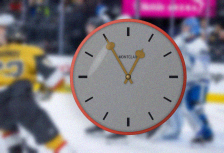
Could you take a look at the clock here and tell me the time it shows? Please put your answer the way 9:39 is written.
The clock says 12:55
